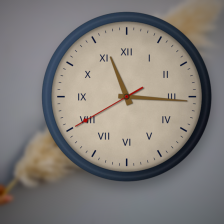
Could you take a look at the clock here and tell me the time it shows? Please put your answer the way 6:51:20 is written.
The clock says 11:15:40
